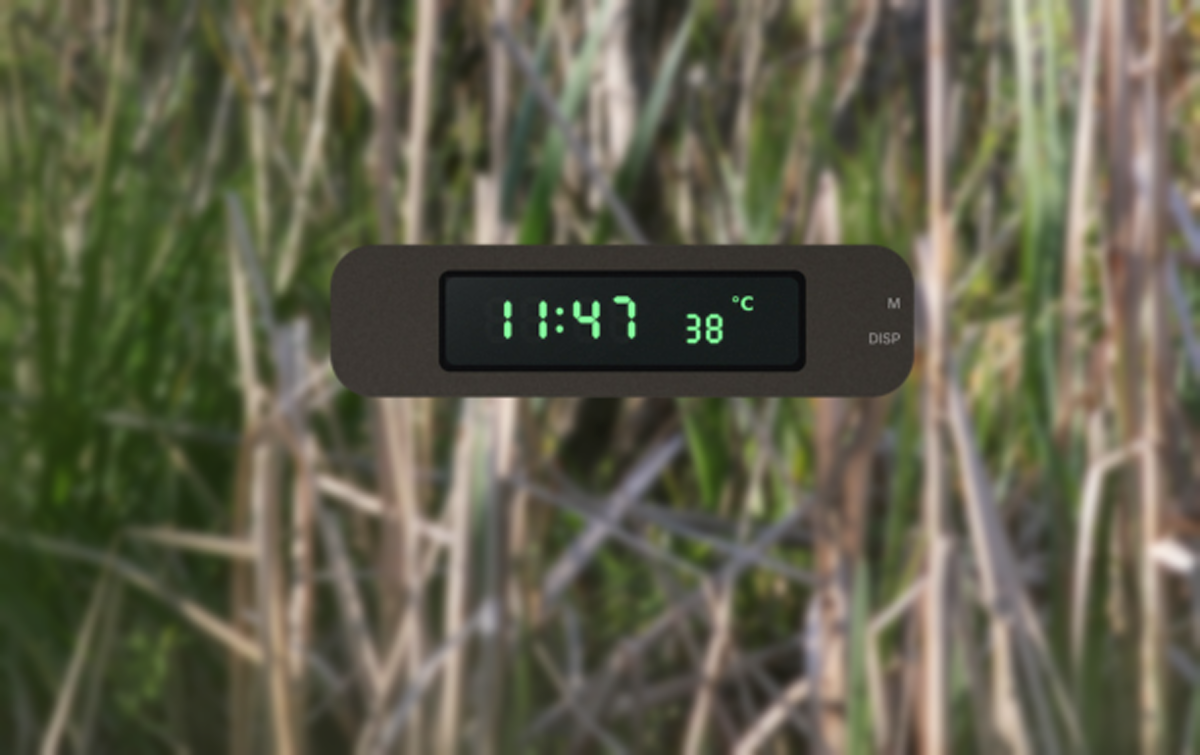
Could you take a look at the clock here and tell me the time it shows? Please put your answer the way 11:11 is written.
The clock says 11:47
